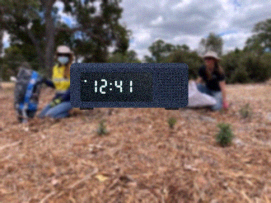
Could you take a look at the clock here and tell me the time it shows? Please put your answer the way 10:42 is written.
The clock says 12:41
